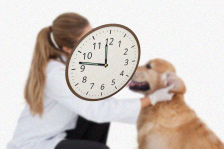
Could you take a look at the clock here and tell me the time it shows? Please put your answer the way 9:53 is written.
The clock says 11:47
